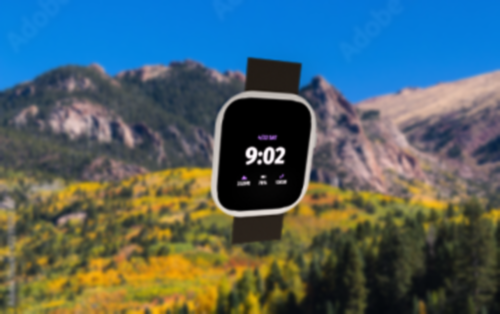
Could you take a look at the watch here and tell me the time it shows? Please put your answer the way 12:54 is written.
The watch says 9:02
